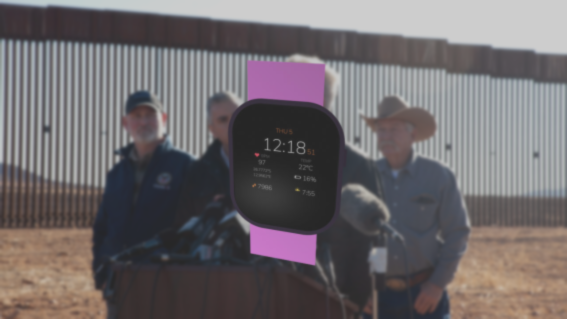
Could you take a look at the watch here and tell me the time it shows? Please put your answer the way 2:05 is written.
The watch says 12:18
